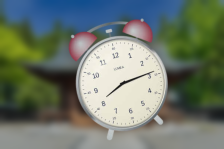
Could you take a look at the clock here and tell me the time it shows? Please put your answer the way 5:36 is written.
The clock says 8:14
